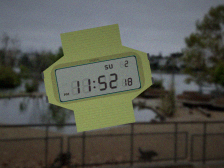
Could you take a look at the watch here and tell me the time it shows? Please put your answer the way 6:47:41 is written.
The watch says 11:52:18
